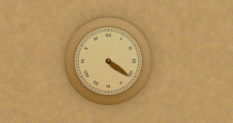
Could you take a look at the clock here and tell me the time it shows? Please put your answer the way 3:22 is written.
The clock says 4:21
